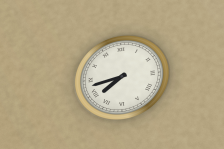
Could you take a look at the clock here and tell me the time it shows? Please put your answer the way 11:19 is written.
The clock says 7:43
